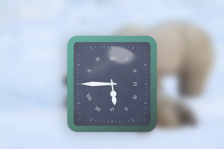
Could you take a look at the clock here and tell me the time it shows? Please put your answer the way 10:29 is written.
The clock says 5:45
